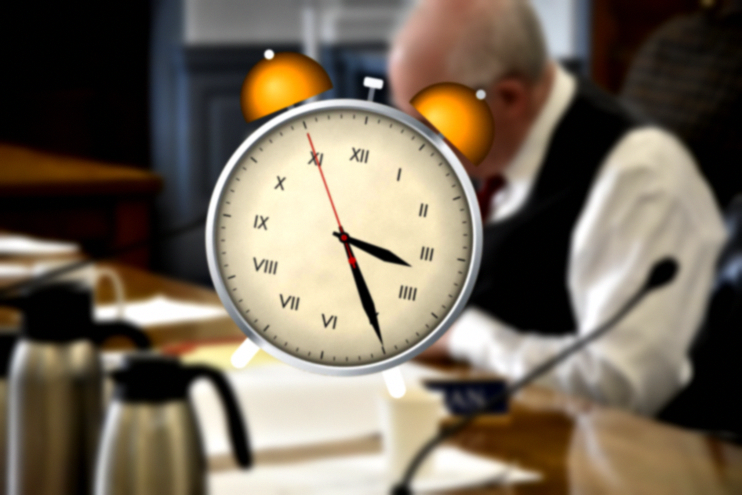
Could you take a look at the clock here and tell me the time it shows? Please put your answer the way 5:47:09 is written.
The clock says 3:24:55
